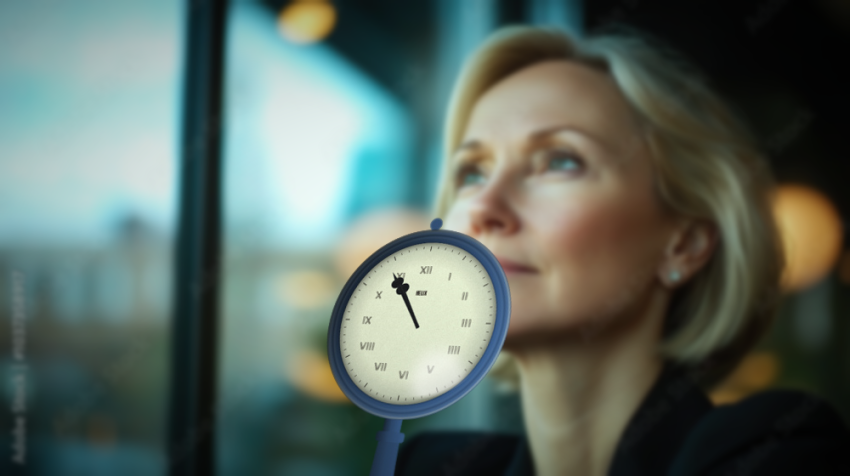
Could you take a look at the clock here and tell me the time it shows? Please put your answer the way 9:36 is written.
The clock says 10:54
